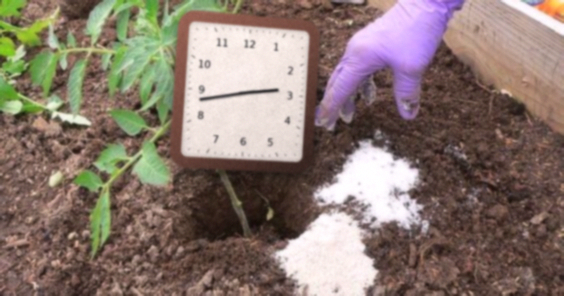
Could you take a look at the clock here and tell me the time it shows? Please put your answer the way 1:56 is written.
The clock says 2:43
